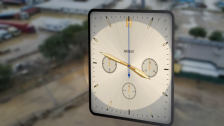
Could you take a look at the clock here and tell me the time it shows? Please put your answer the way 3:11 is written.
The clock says 3:48
